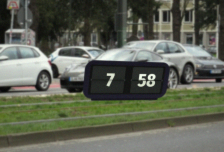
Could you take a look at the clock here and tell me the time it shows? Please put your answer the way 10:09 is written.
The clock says 7:58
